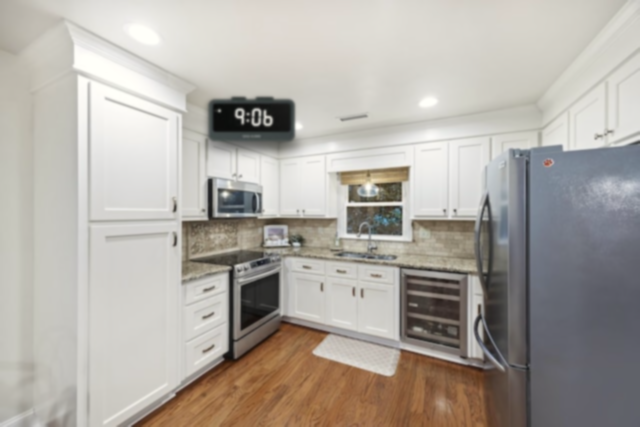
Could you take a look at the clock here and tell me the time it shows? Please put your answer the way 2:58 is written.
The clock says 9:06
